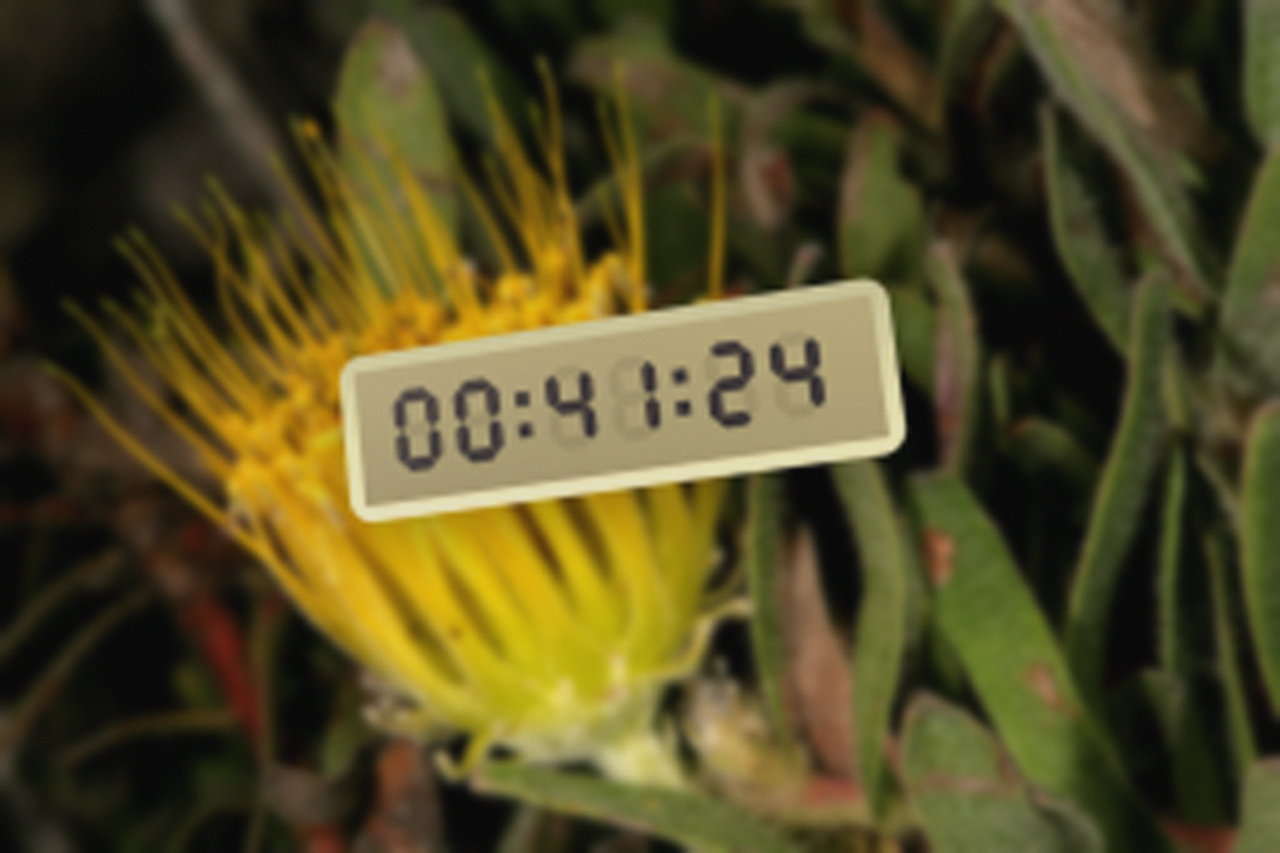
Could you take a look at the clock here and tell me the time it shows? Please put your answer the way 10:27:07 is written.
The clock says 0:41:24
